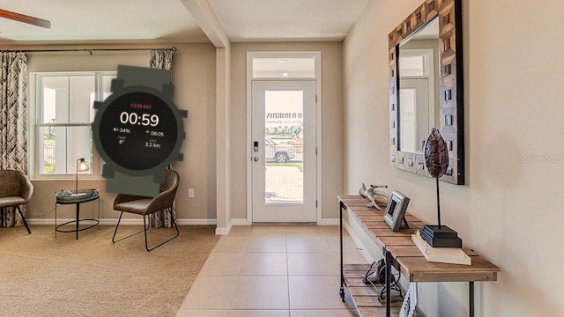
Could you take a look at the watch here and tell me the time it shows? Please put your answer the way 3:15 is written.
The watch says 0:59
